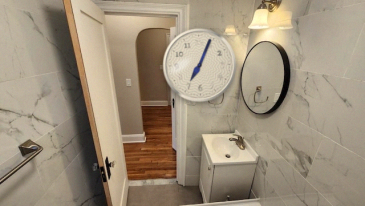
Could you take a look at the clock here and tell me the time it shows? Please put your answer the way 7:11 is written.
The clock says 7:04
